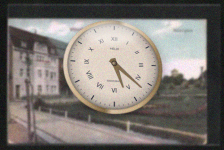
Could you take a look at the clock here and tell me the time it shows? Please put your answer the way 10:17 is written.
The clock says 5:22
